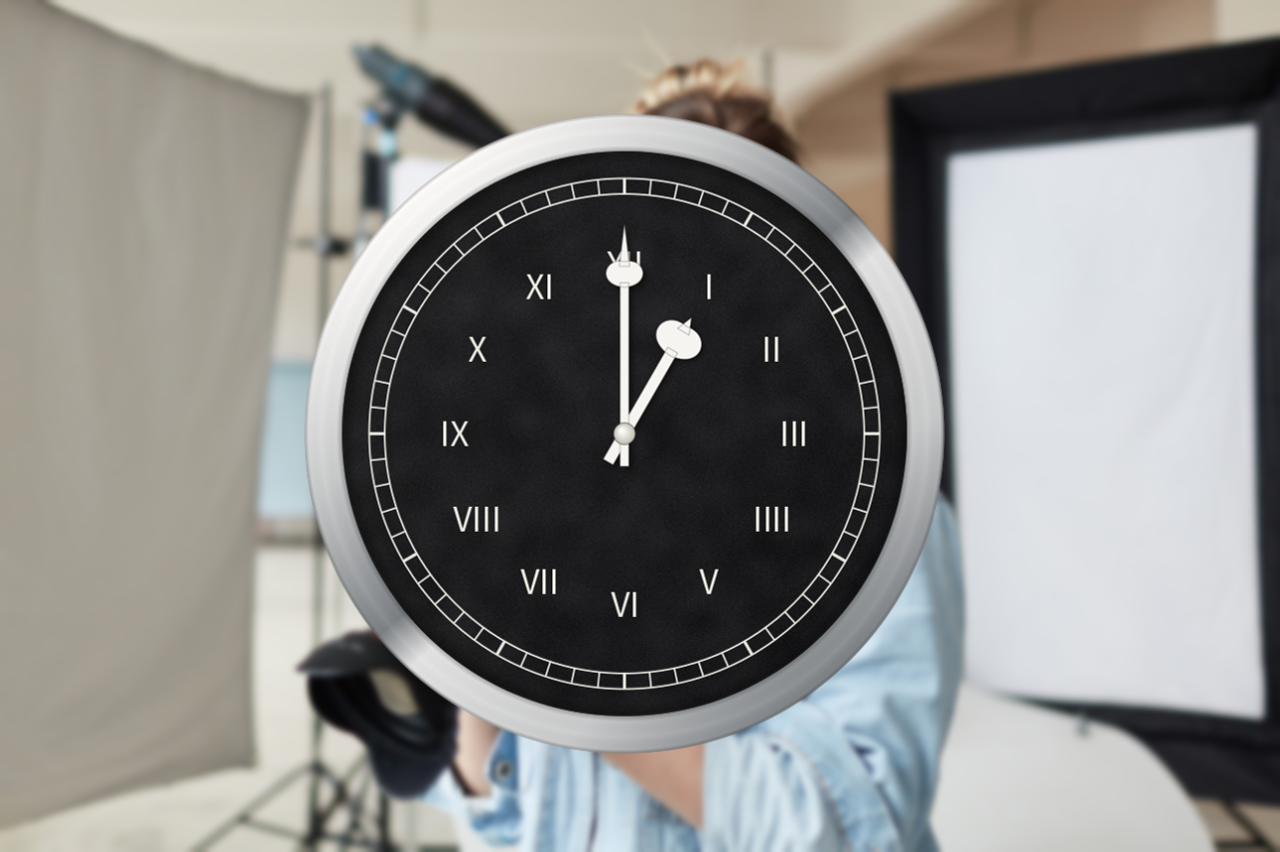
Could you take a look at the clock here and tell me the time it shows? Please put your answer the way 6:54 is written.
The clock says 1:00
